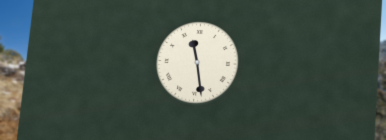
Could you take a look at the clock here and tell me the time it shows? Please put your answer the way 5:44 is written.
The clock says 11:28
